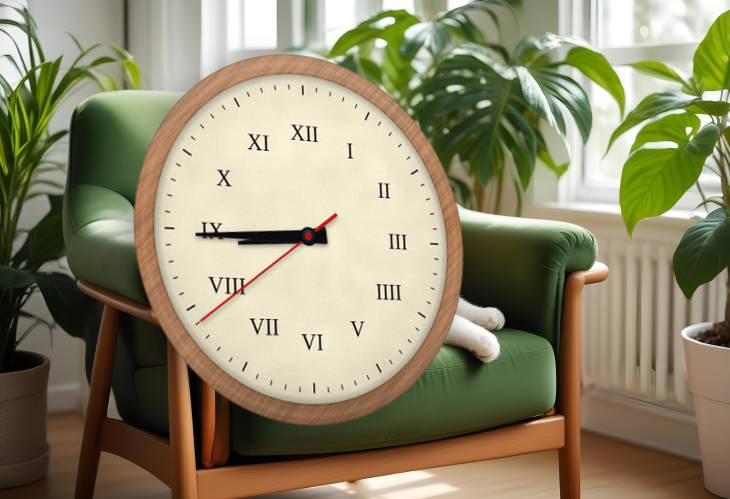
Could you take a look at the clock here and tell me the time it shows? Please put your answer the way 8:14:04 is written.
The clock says 8:44:39
